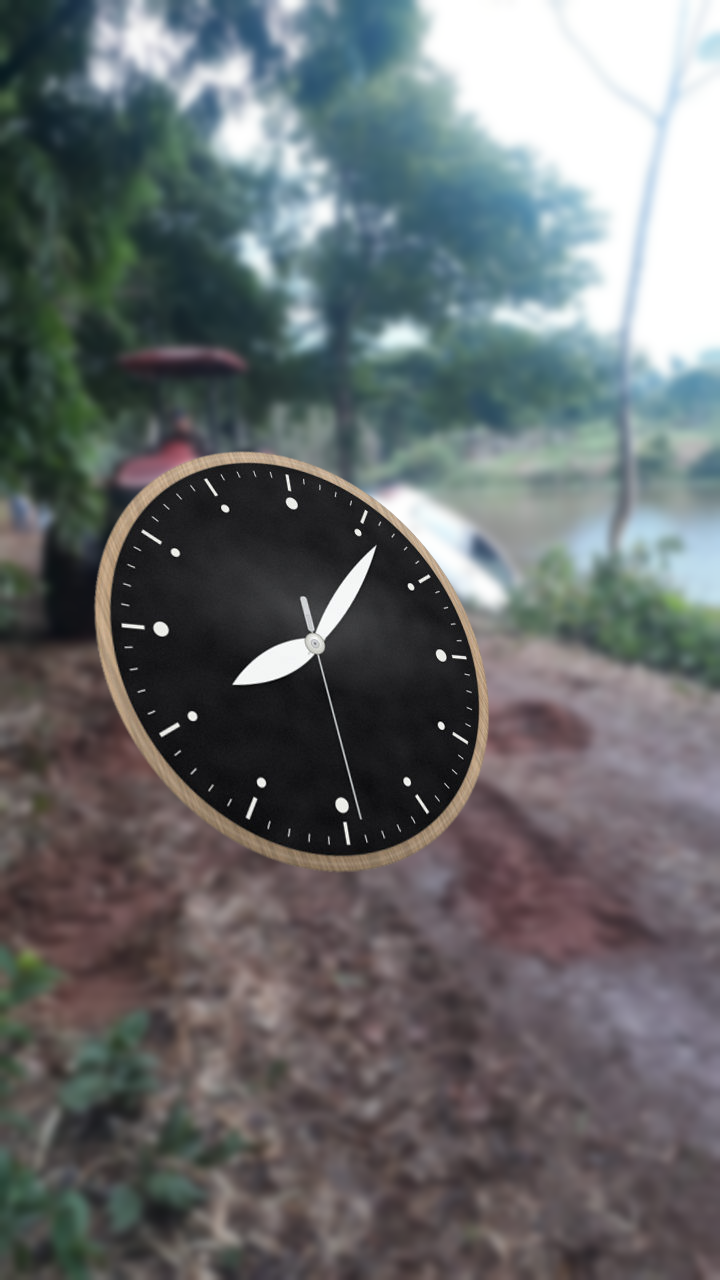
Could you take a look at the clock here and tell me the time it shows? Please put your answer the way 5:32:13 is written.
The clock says 8:06:29
